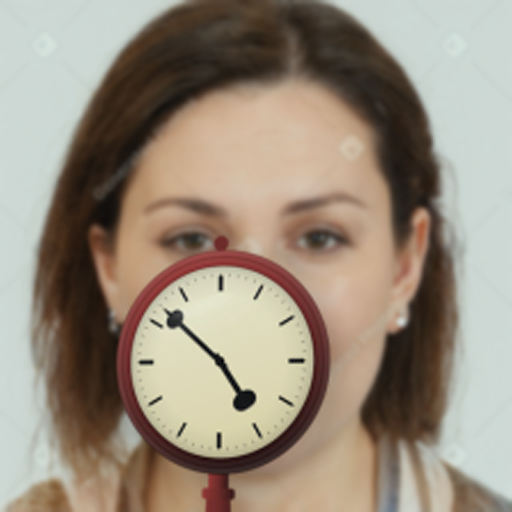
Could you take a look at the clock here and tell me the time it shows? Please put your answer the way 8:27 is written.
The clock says 4:52
